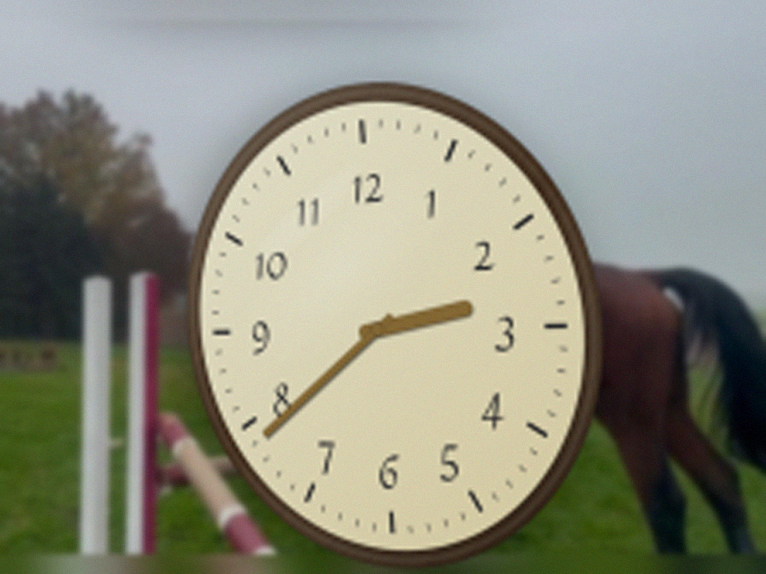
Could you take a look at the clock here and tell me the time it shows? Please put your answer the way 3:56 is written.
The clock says 2:39
